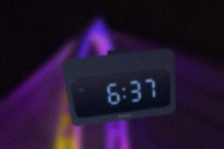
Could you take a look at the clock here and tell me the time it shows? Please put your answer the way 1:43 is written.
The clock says 6:37
